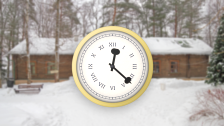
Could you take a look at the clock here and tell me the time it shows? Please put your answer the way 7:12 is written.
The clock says 12:22
